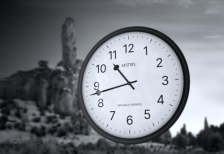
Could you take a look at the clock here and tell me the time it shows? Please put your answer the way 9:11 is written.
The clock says 10:43
